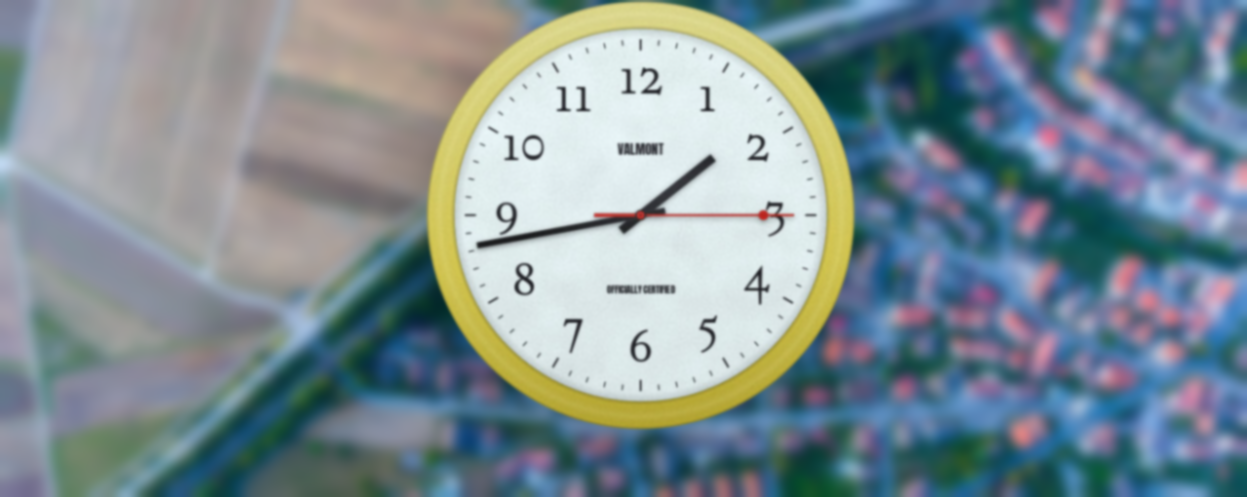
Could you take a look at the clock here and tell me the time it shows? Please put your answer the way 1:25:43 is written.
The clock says 1:43:15
